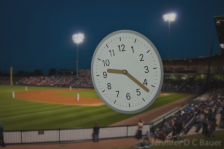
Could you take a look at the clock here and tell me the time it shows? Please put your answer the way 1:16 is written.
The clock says 9:22
